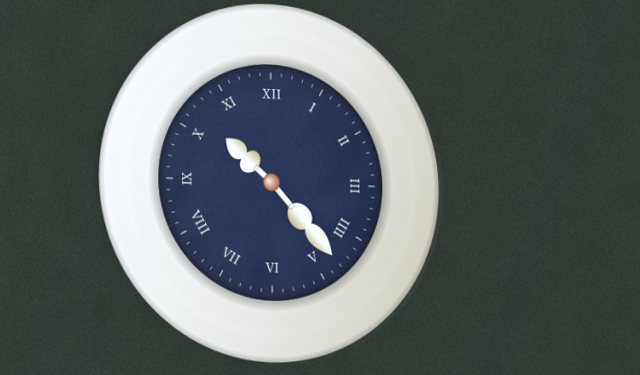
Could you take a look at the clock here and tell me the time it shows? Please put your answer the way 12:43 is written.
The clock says 10:23
